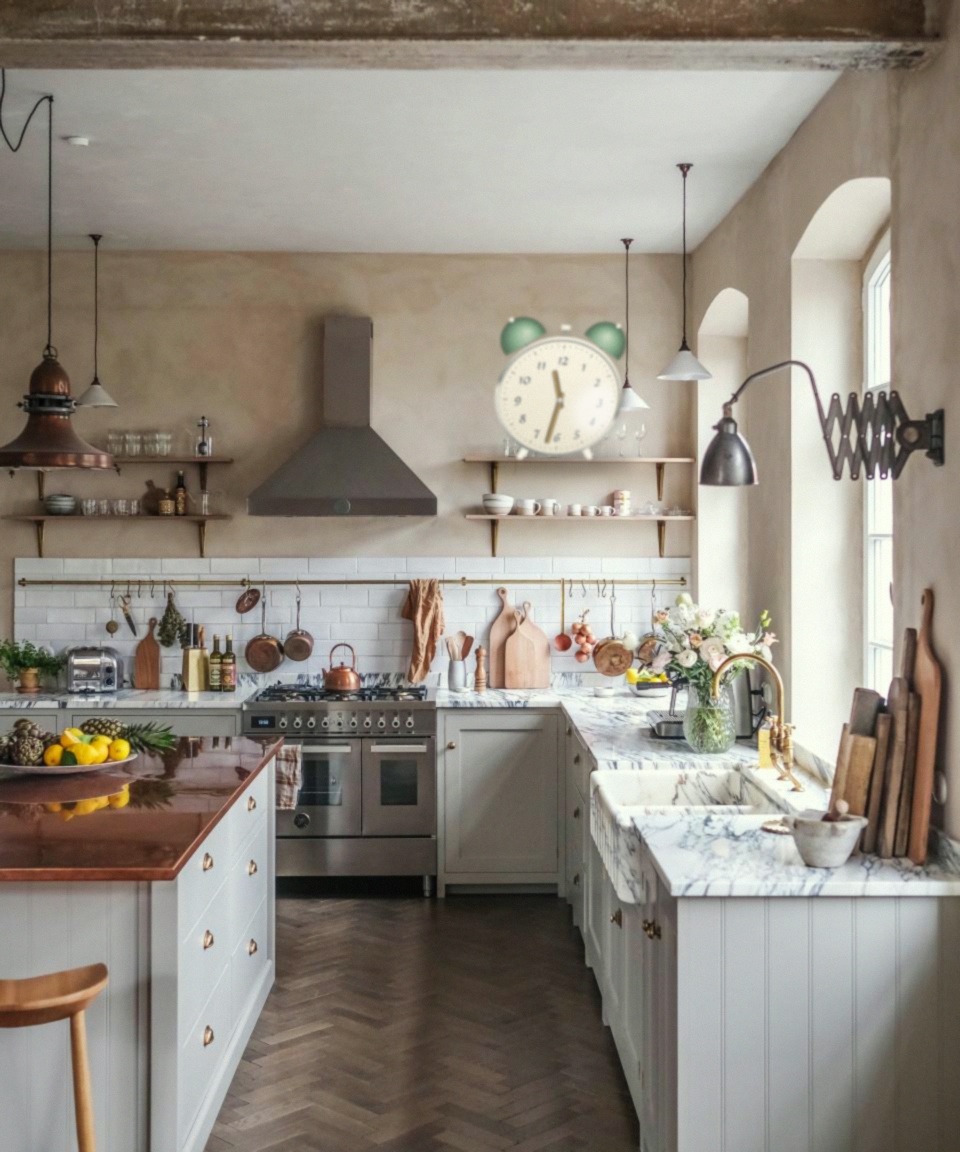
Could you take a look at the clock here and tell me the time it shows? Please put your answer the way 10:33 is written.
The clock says 11:32
